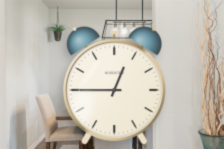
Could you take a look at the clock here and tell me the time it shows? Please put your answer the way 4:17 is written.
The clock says 12:45
